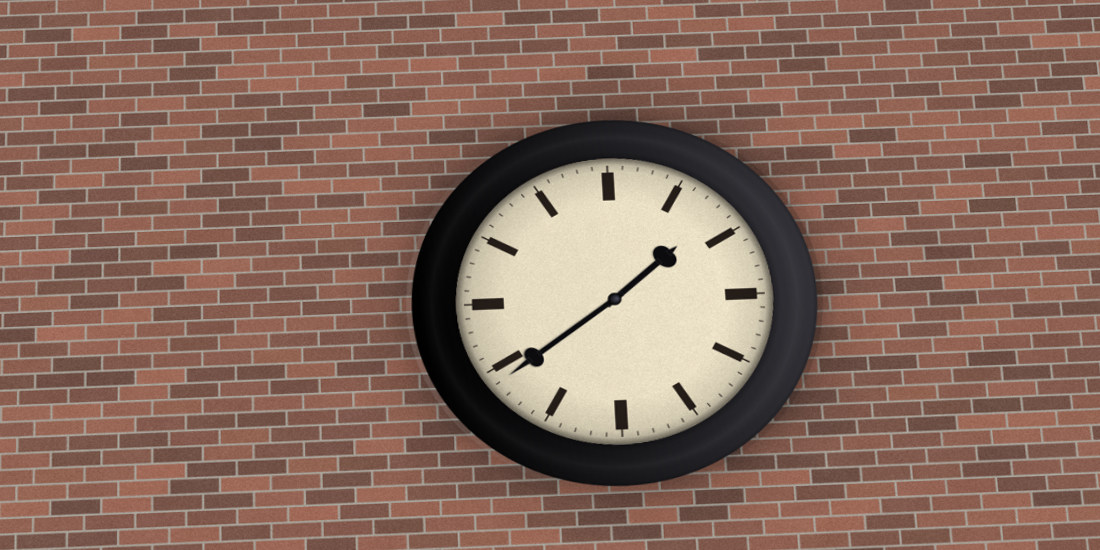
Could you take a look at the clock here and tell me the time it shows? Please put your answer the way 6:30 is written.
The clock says 1:39
